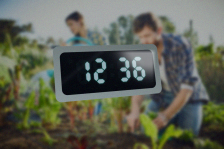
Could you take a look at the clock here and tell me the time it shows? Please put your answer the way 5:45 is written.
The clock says 12:36
